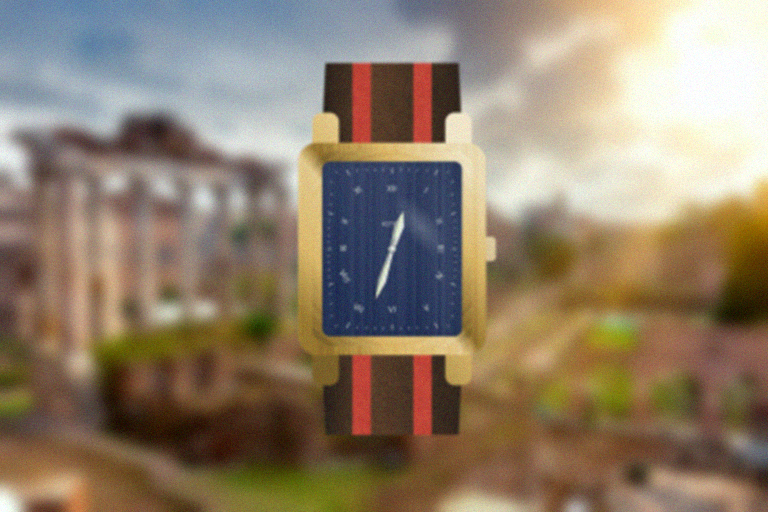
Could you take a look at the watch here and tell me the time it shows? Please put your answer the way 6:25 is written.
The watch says 12:33
